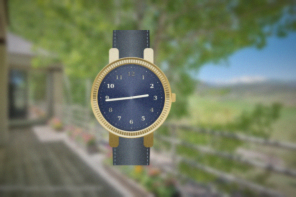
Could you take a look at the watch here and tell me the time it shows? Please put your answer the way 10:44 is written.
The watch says 2:44
